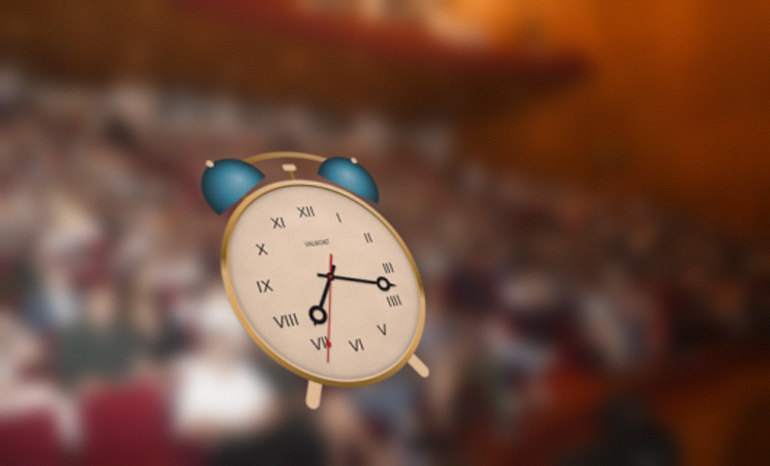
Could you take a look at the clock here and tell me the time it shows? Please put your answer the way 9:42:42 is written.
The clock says 7:17:34
